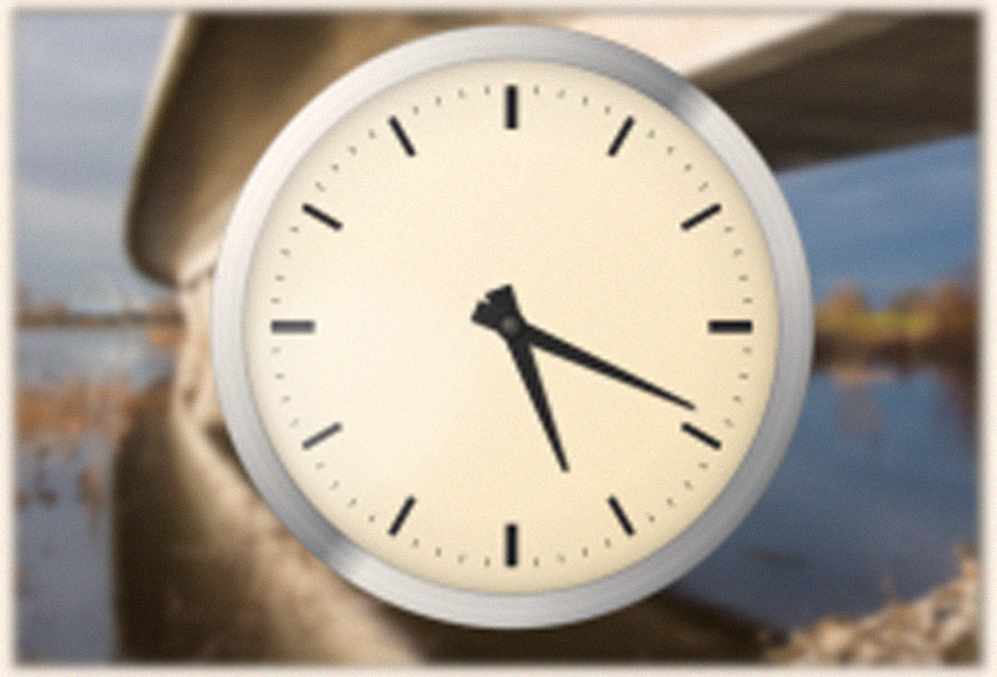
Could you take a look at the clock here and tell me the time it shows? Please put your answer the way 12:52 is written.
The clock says 5:19
